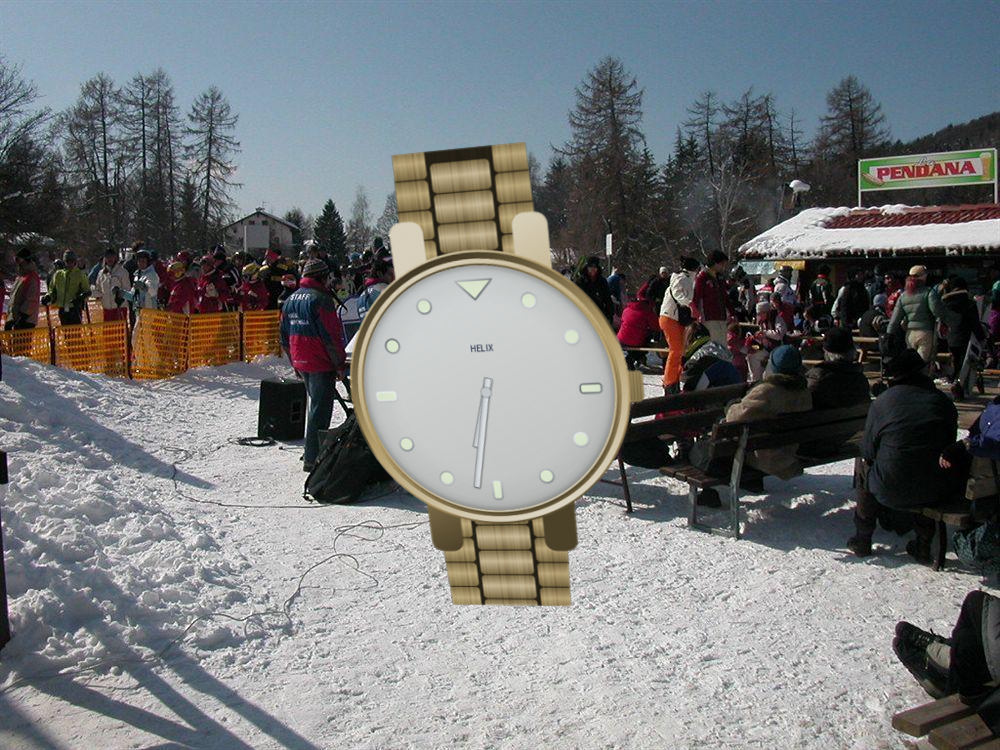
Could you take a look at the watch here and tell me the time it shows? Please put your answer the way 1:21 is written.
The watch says 6:32
